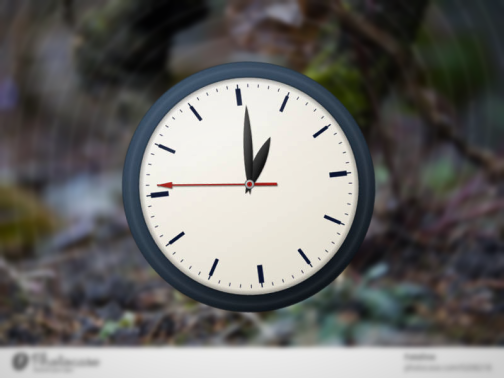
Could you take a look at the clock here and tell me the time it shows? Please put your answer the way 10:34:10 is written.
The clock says 1:00:46
